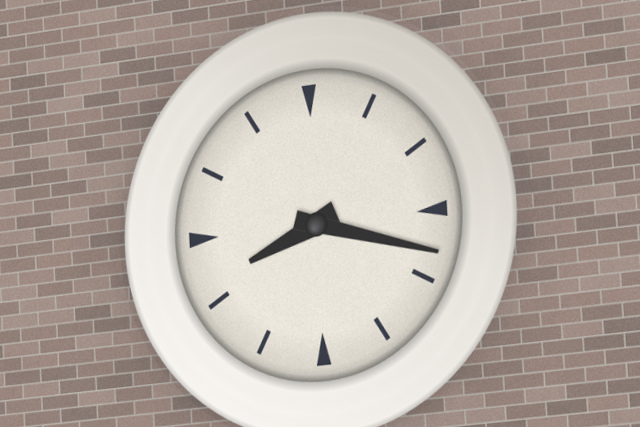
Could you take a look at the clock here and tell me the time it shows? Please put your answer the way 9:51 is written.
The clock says 8:18
